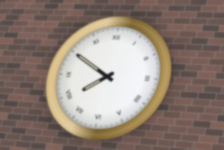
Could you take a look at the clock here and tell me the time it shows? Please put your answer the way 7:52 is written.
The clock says 7:50
